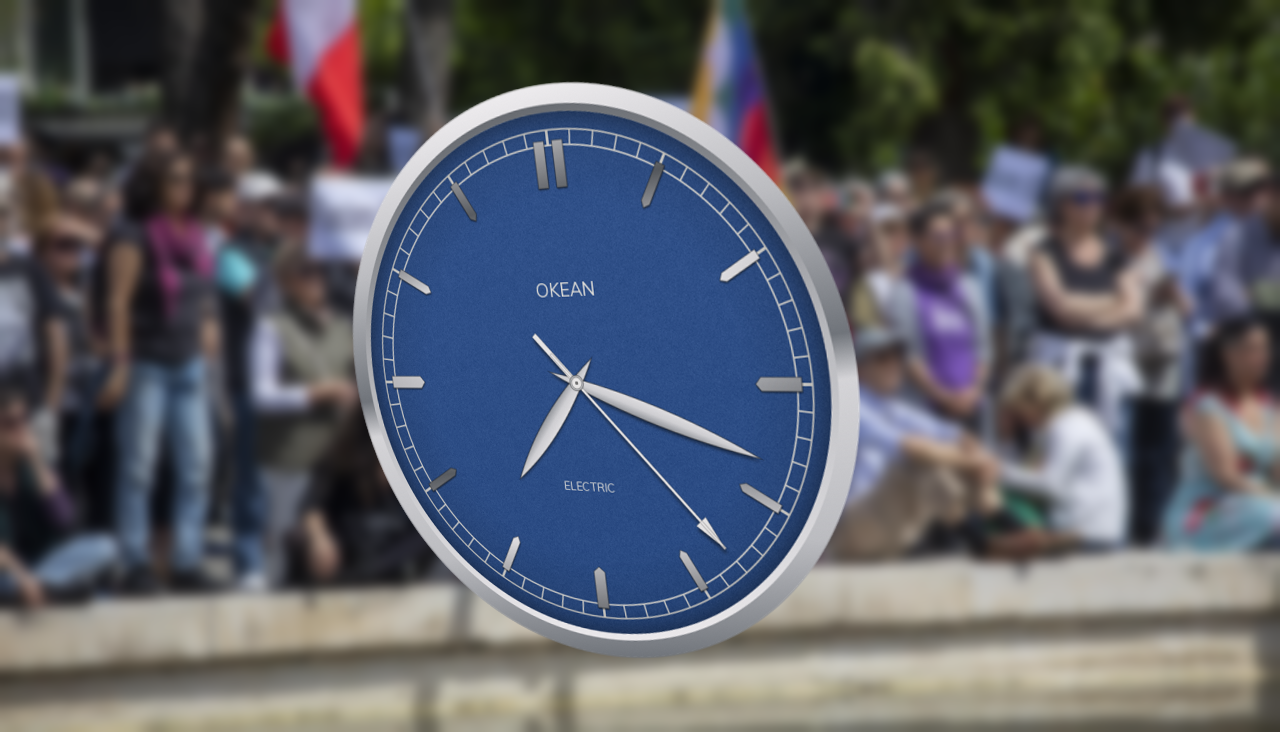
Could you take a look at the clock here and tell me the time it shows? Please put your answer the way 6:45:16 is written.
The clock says 7:18:23
